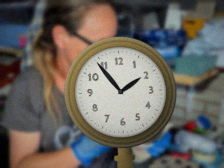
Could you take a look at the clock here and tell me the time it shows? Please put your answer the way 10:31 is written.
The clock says 1:54
